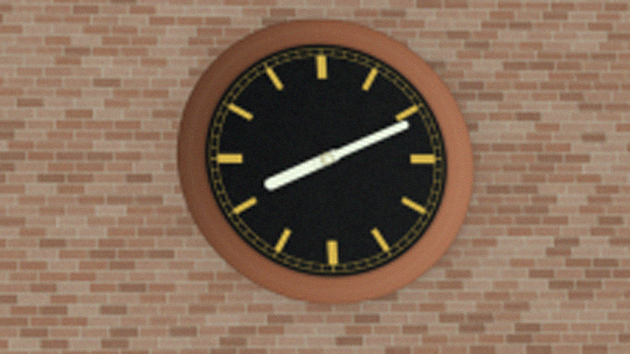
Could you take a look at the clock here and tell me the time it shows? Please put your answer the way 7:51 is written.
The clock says 8:11
